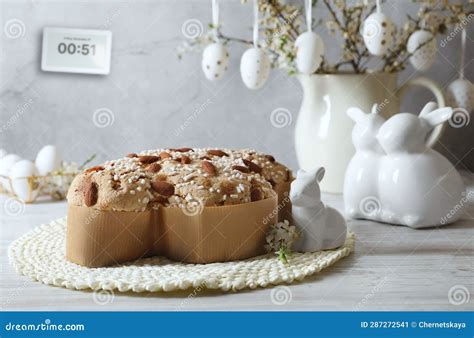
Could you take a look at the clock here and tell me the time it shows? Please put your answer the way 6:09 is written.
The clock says 0:51
